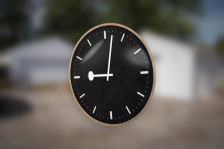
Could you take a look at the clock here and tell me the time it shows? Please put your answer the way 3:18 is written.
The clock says 9:02
